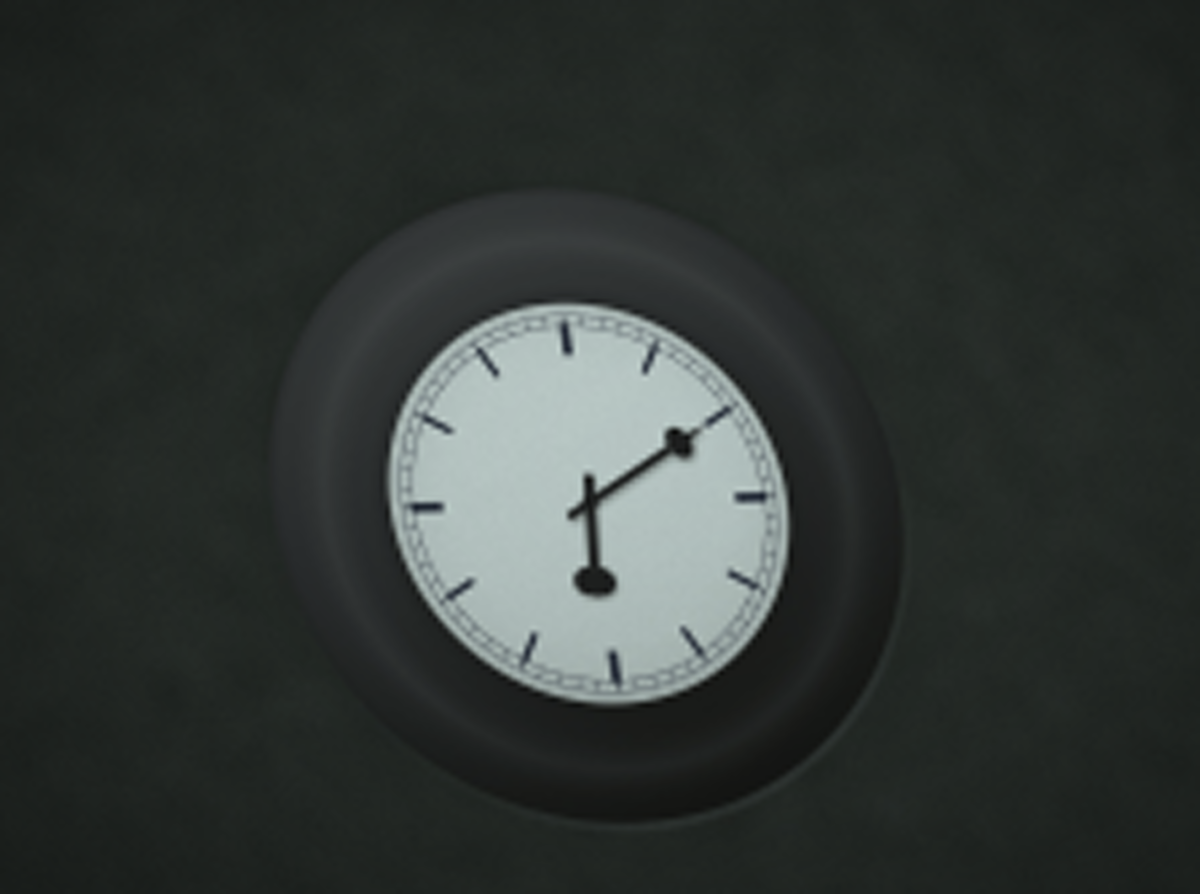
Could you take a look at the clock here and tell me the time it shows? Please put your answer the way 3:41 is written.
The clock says 6:10
